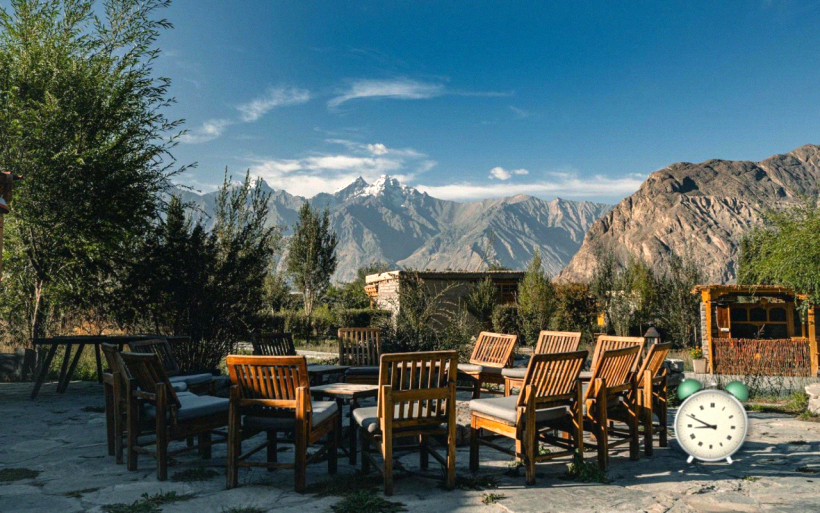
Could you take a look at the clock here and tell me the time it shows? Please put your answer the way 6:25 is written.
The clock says 8:49
